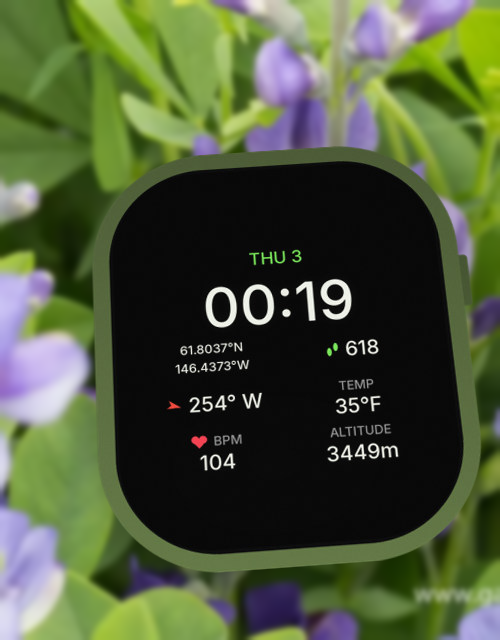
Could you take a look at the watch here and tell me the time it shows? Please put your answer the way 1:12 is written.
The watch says 0:19
